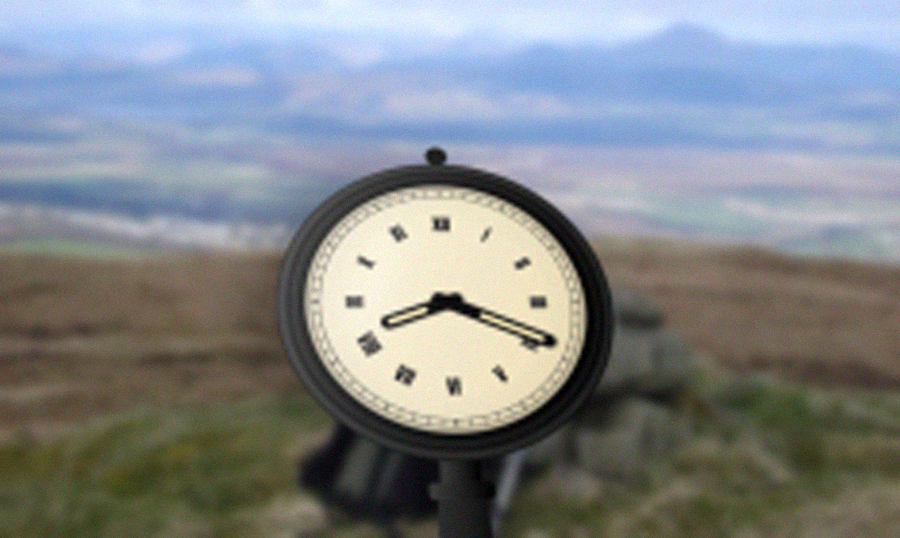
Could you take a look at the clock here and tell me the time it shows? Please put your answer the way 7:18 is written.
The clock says 8:19
